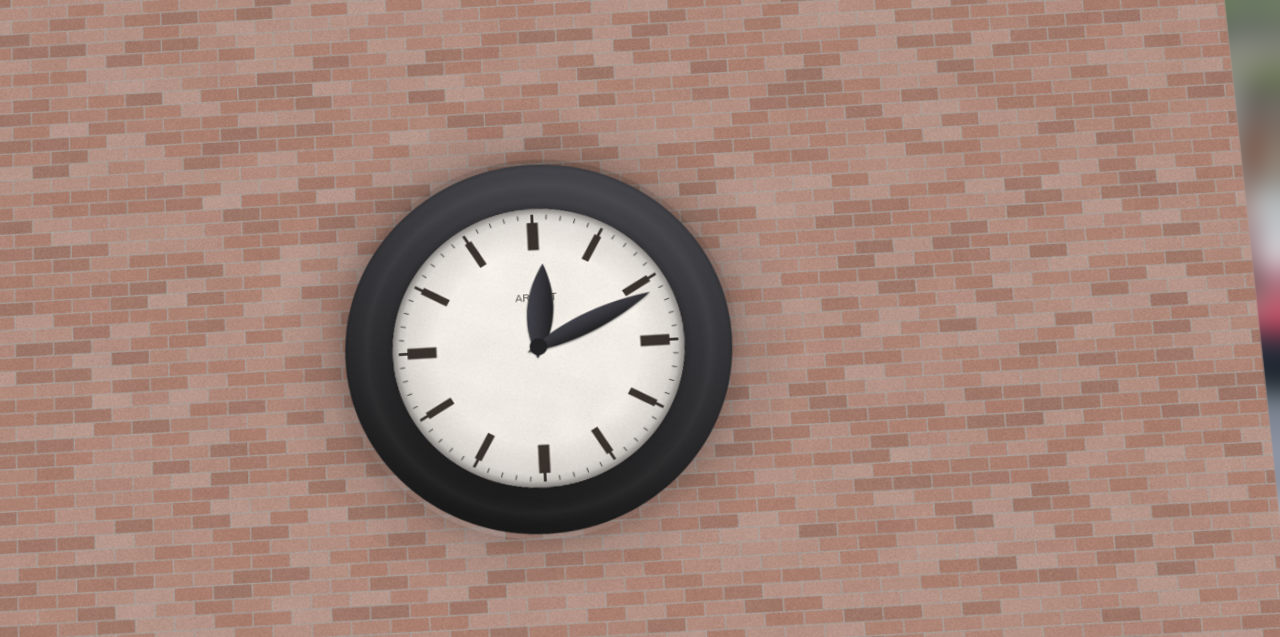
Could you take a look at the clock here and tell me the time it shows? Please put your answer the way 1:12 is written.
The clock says 12:11
